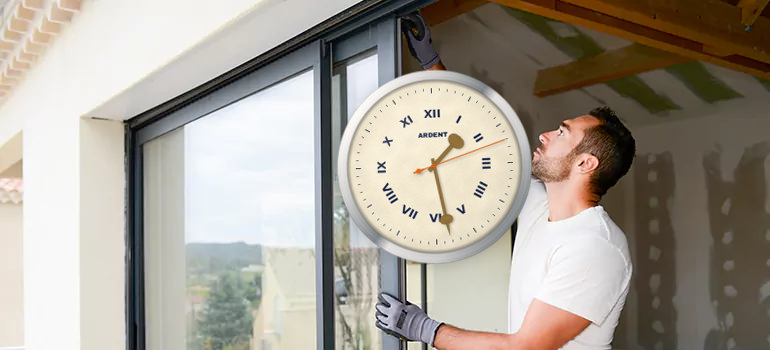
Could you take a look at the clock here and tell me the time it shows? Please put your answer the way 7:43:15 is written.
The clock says 1:28:12
